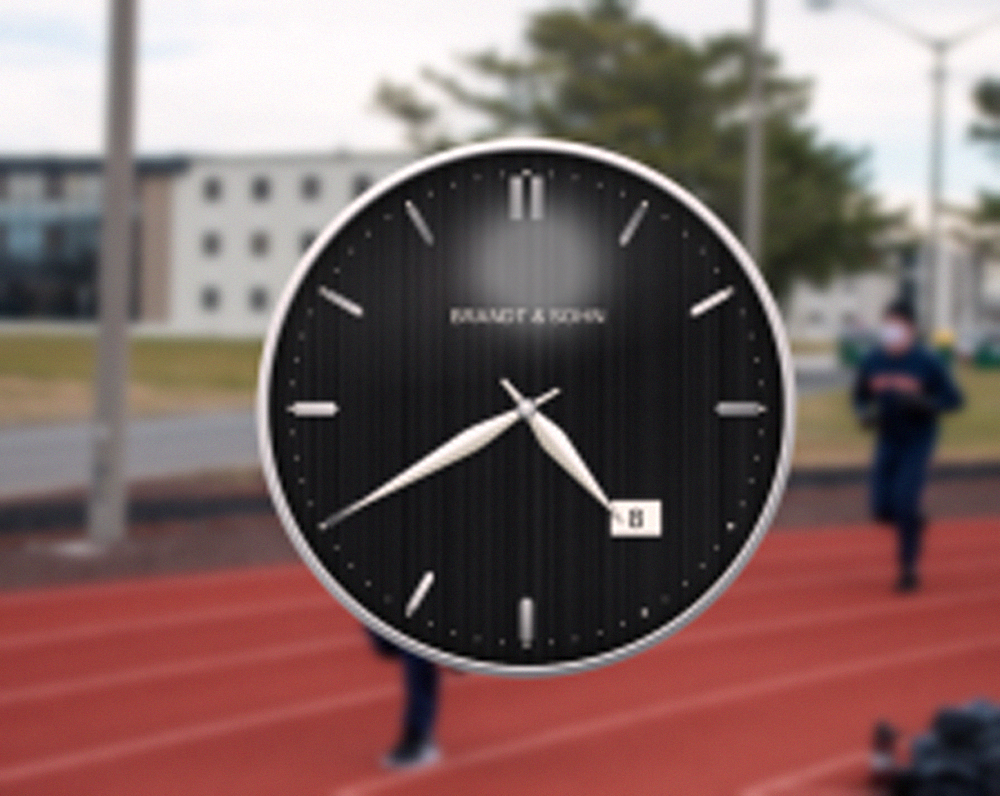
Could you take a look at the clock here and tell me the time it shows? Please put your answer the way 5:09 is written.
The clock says 4:40
